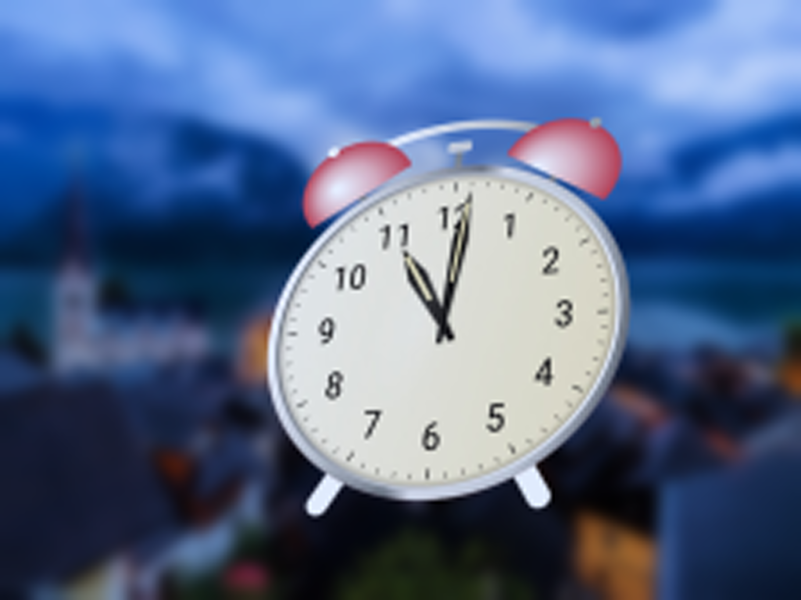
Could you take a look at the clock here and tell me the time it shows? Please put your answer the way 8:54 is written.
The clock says 11:01
